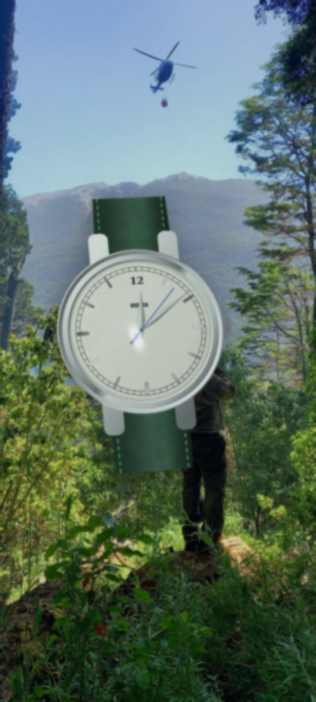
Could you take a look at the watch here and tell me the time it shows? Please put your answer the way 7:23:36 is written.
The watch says 12:09:07
